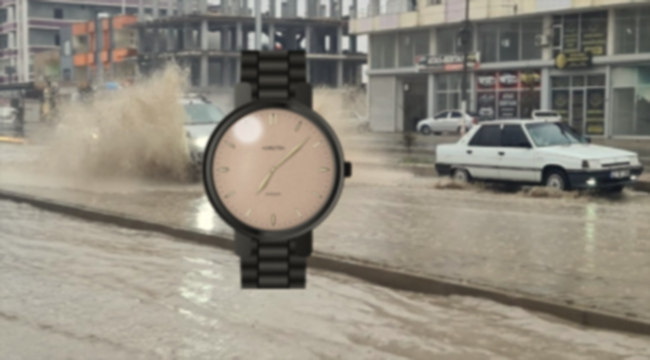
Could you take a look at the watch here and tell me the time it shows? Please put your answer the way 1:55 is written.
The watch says 7:08
